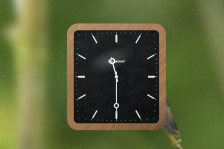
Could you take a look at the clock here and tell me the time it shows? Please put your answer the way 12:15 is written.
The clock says 11:30
